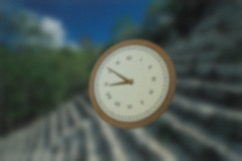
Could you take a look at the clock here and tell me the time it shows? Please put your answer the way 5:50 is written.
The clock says 8:51
